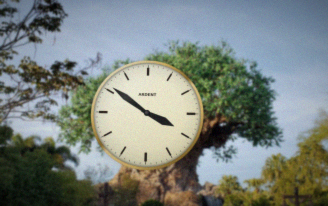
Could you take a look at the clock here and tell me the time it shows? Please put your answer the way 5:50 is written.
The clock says 3:51
